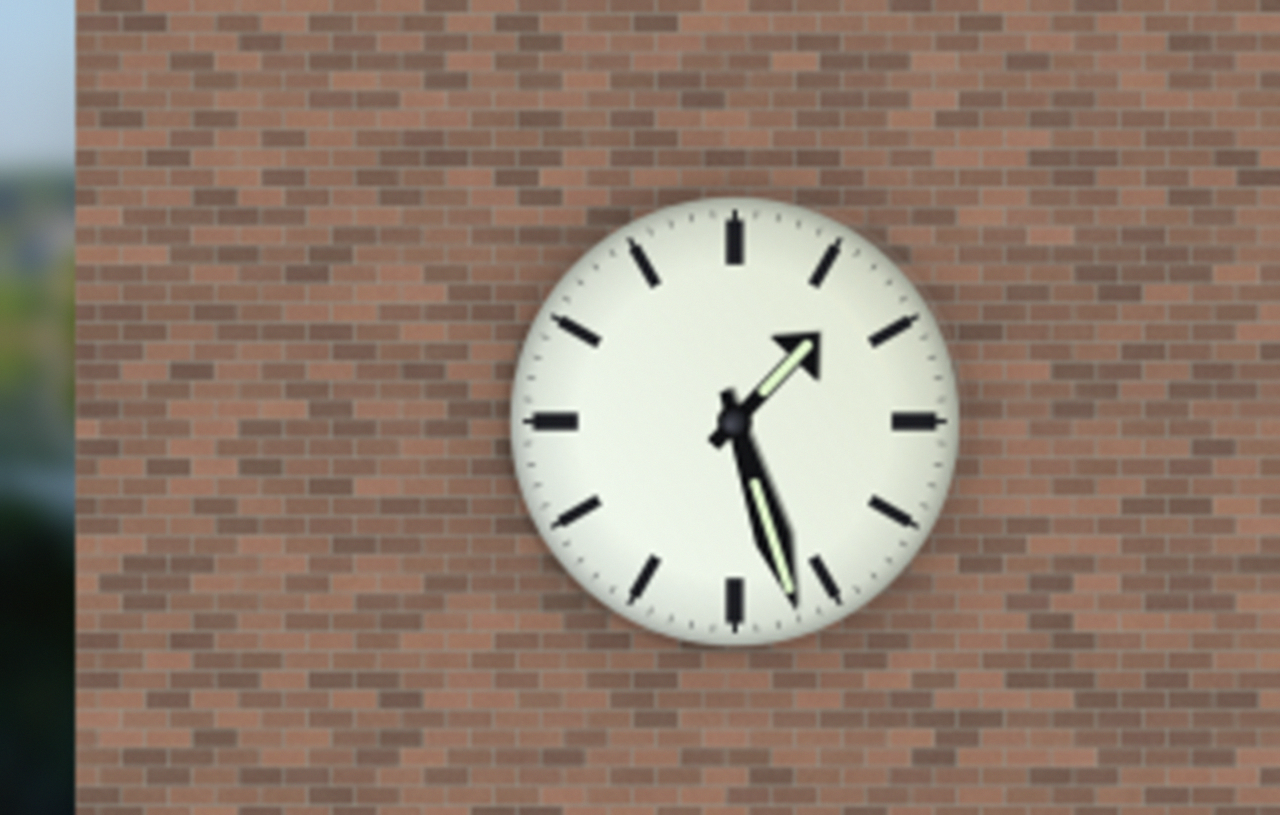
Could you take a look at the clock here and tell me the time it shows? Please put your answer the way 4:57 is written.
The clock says 1:27
